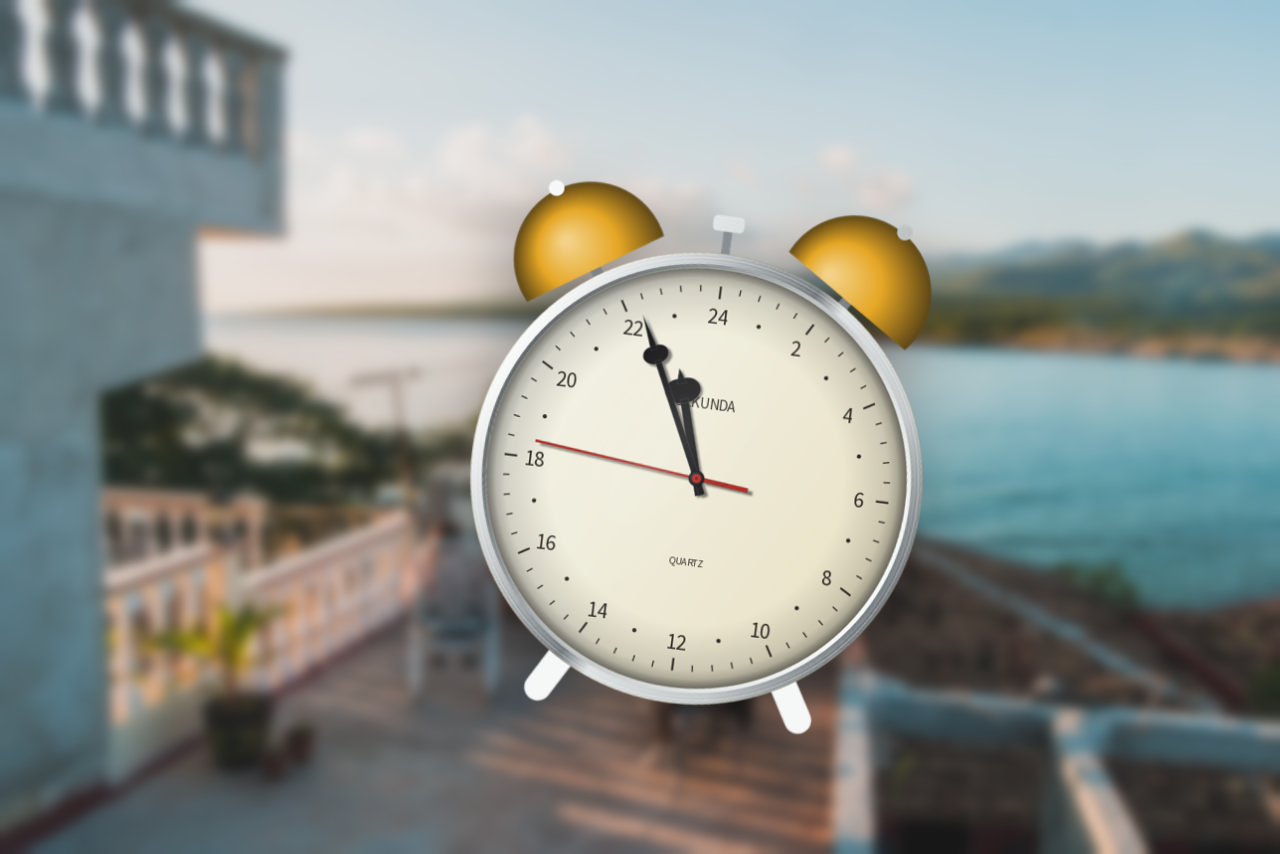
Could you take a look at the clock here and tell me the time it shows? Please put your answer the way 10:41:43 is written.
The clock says 22:55:46
